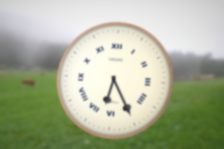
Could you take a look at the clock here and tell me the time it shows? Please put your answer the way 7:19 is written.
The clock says 6:25
